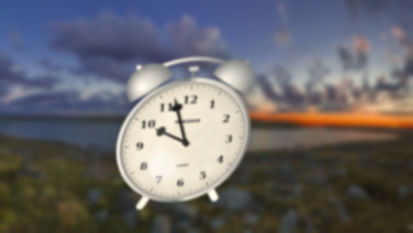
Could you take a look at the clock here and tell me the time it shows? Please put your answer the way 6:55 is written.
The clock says 9:57
